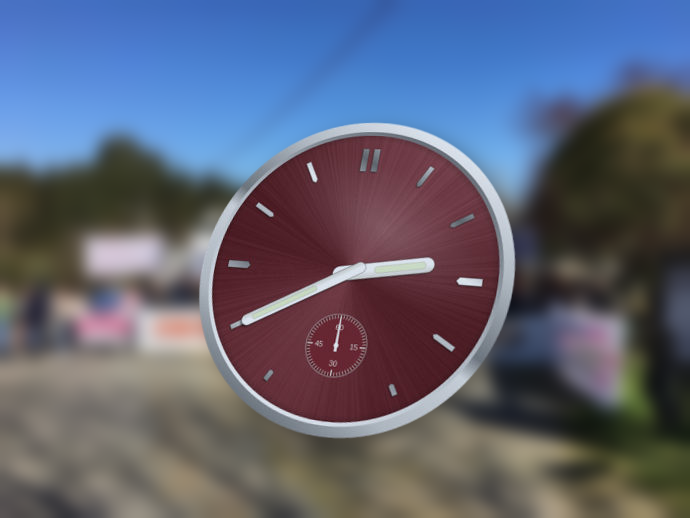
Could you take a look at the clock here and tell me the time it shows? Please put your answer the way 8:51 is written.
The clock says 2:40
